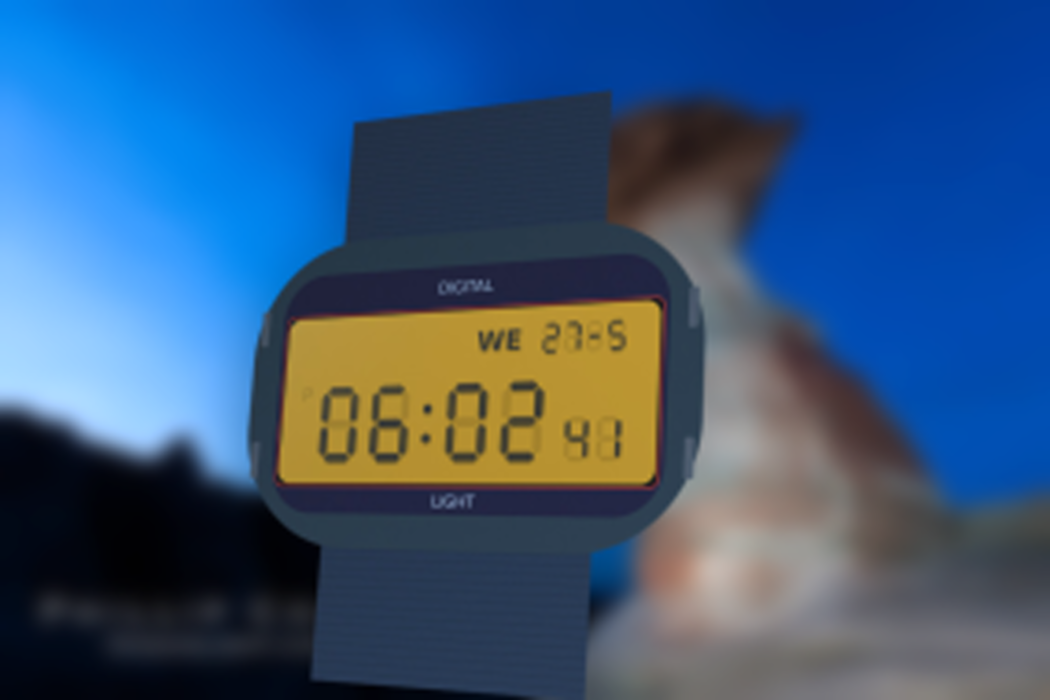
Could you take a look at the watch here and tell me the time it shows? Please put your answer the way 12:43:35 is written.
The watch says 6:02:41
